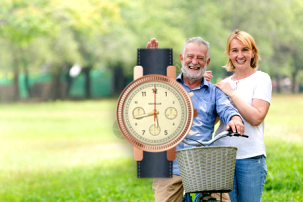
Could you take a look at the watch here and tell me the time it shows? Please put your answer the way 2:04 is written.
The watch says 5:43
